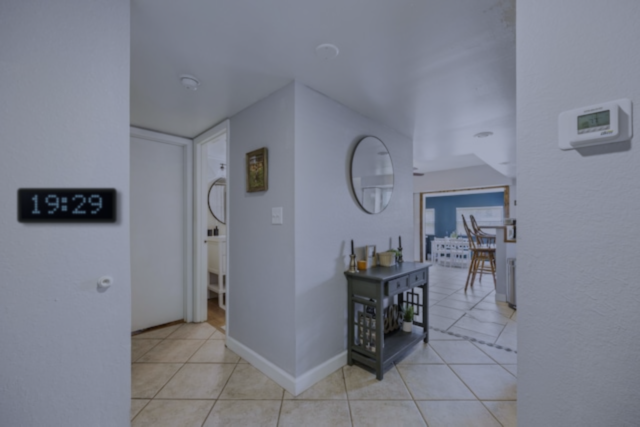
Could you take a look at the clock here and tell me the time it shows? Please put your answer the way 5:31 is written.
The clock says 19:29
